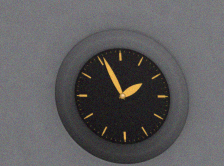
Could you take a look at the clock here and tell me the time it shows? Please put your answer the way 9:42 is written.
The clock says 1:56
